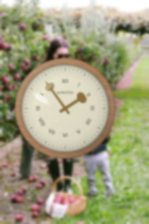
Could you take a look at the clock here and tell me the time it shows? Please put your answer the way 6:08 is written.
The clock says 1:54
